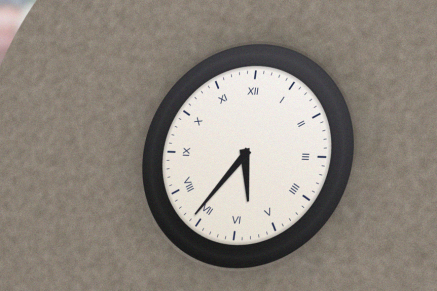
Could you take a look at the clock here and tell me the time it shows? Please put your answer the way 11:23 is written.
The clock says 5:36
